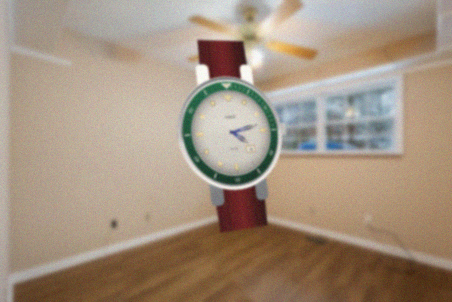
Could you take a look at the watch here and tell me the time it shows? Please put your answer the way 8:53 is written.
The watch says 4:13
